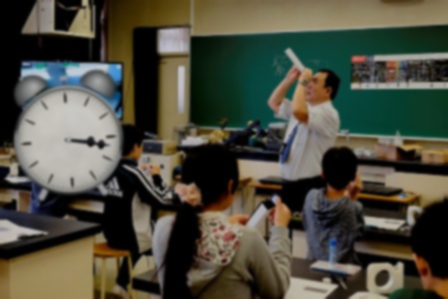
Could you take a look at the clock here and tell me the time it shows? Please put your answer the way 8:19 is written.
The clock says 3:17
